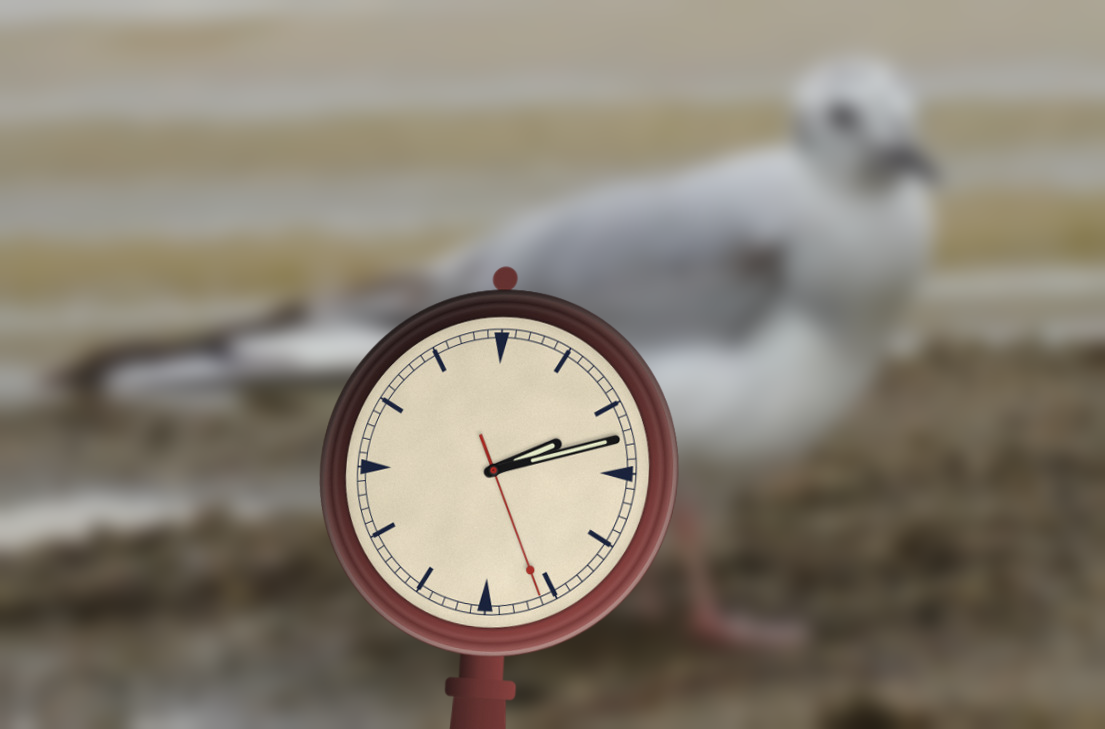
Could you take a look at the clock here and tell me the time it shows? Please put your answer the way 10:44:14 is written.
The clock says 2:12:26
